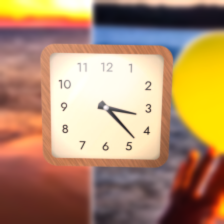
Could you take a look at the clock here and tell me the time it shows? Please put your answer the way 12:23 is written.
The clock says 3:23
